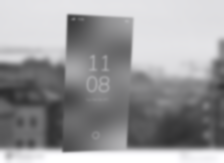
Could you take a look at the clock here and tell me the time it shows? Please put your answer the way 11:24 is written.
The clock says 11:08
